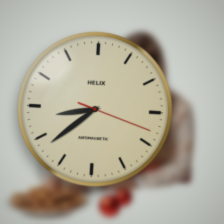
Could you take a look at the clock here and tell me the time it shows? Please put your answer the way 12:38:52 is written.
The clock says 8:38:18
